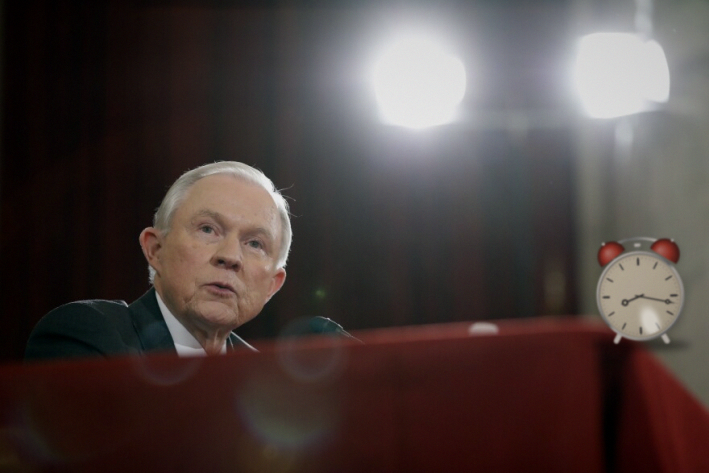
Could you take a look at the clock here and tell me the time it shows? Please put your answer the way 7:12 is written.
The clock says 8:17
